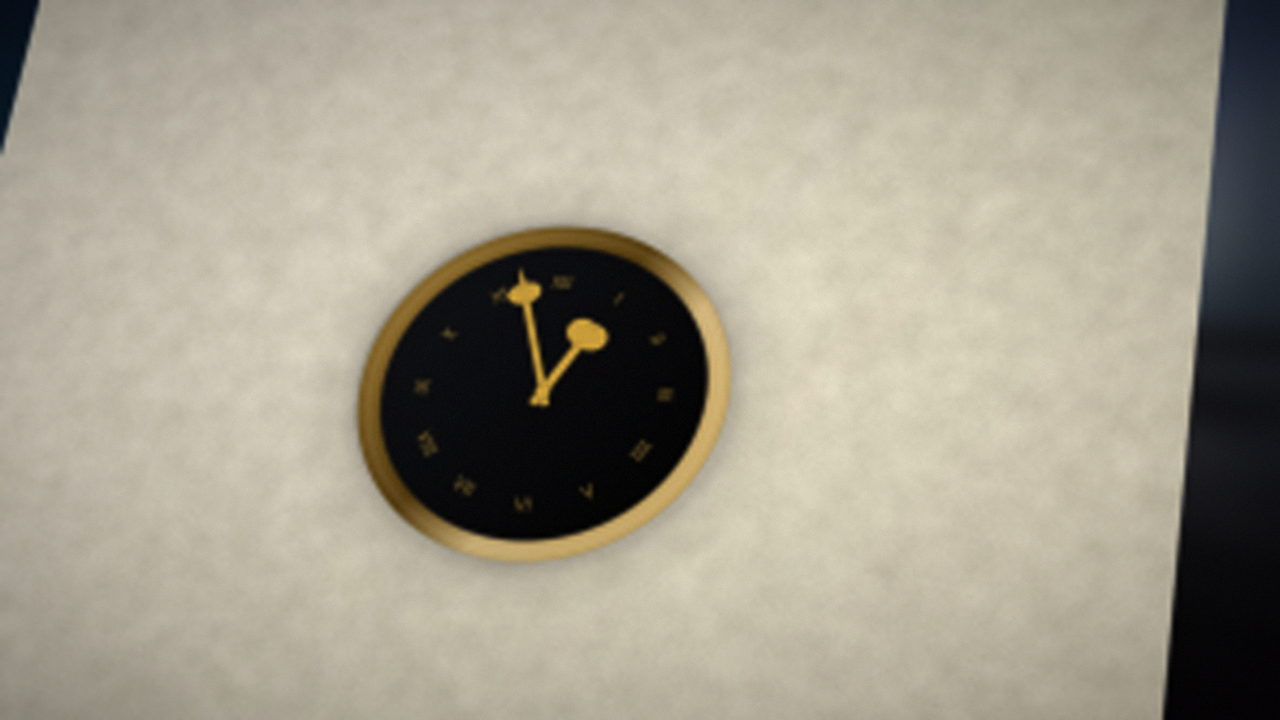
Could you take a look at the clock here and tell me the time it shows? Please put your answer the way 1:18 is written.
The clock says 12:57
